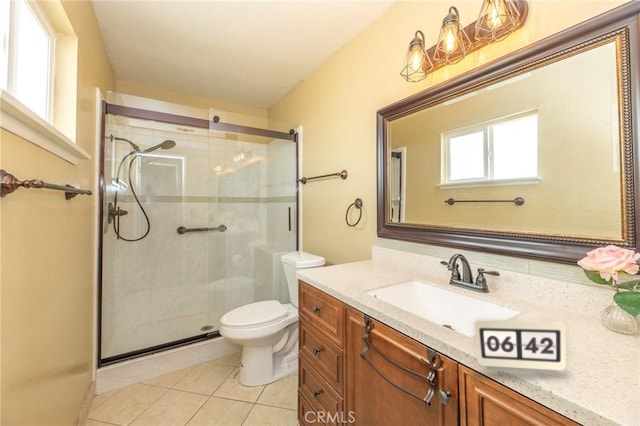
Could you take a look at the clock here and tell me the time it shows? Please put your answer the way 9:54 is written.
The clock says 6:42
